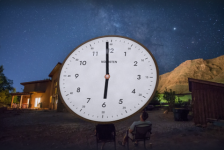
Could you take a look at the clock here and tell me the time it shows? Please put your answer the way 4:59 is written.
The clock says 5:59
